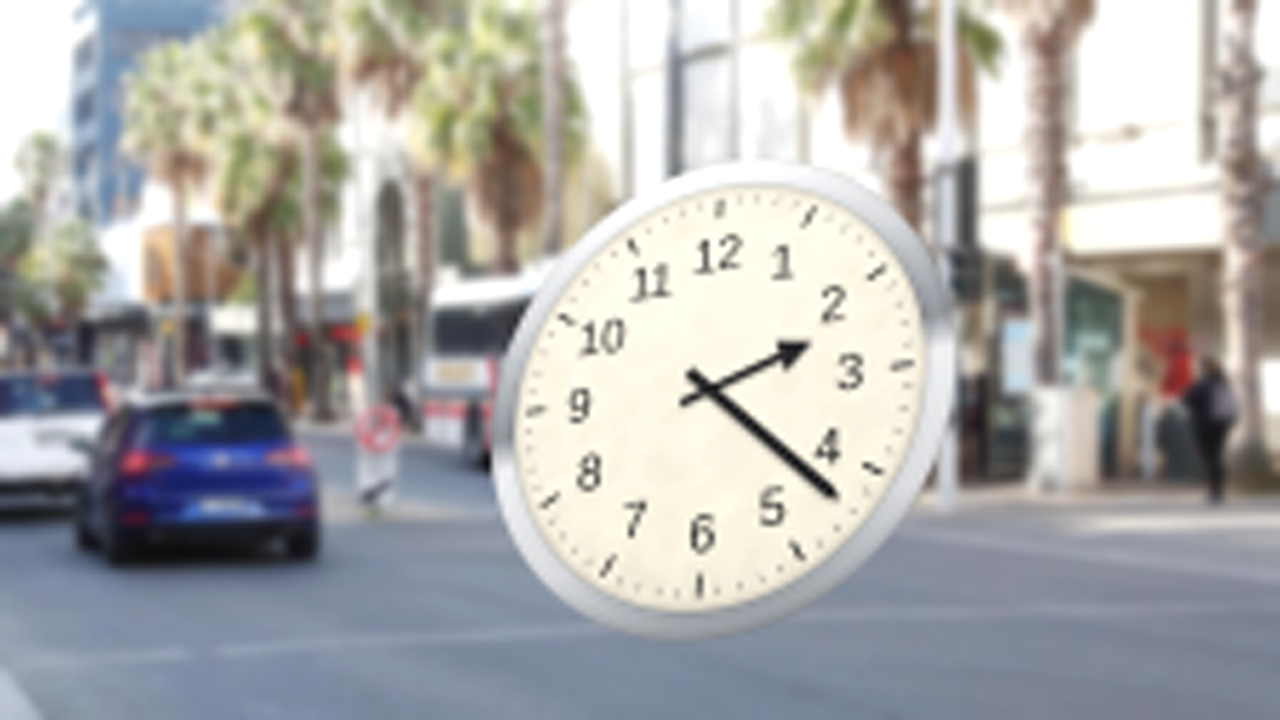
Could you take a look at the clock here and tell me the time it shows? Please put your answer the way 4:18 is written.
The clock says 2:22
